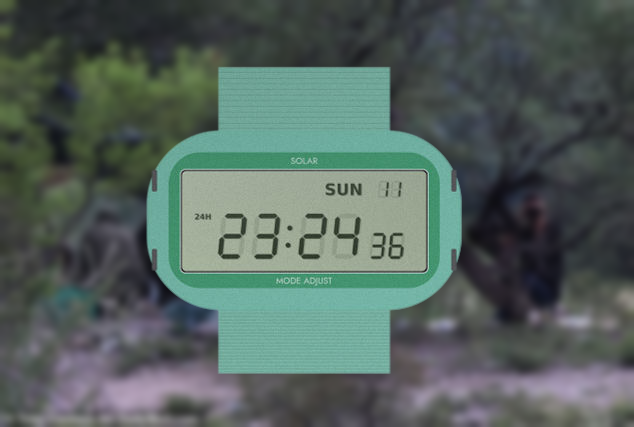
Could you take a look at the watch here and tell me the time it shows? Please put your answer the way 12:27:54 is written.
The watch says 23:24:36
